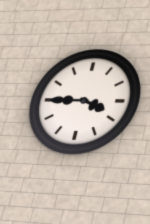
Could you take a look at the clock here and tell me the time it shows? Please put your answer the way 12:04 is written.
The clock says 3:45
